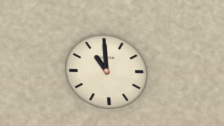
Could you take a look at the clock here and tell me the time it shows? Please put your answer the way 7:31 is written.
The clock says 11:00
